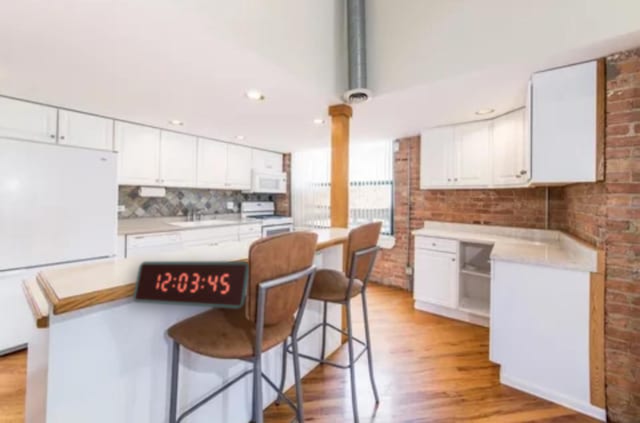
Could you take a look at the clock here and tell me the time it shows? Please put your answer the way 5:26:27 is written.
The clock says 12:03:45
